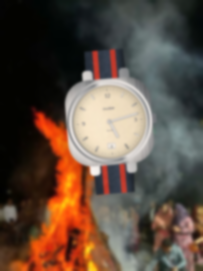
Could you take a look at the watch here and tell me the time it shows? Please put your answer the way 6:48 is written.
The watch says 5:13
